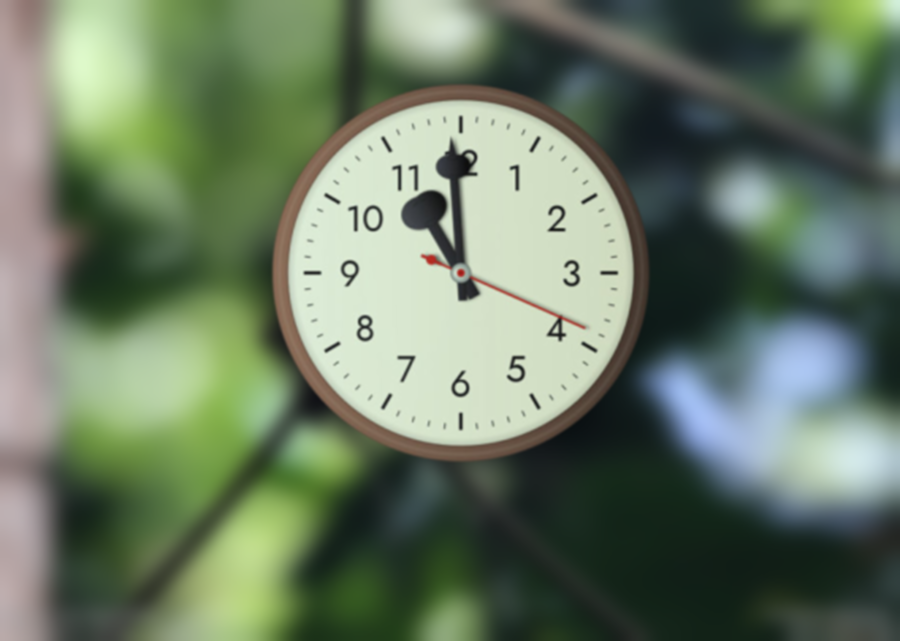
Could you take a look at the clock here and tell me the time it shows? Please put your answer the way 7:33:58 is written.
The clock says 10:59:19
